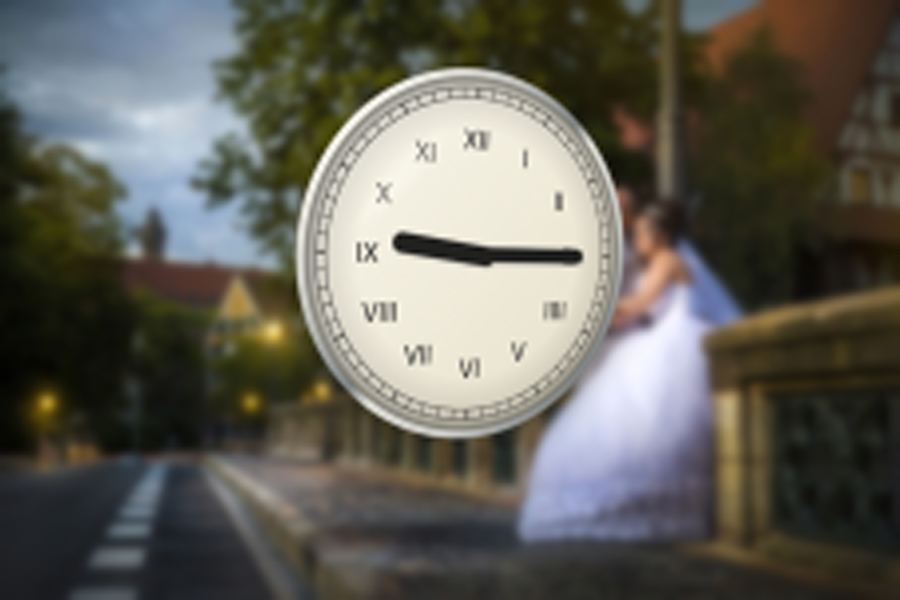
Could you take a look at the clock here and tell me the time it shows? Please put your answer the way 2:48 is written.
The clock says 9:15
